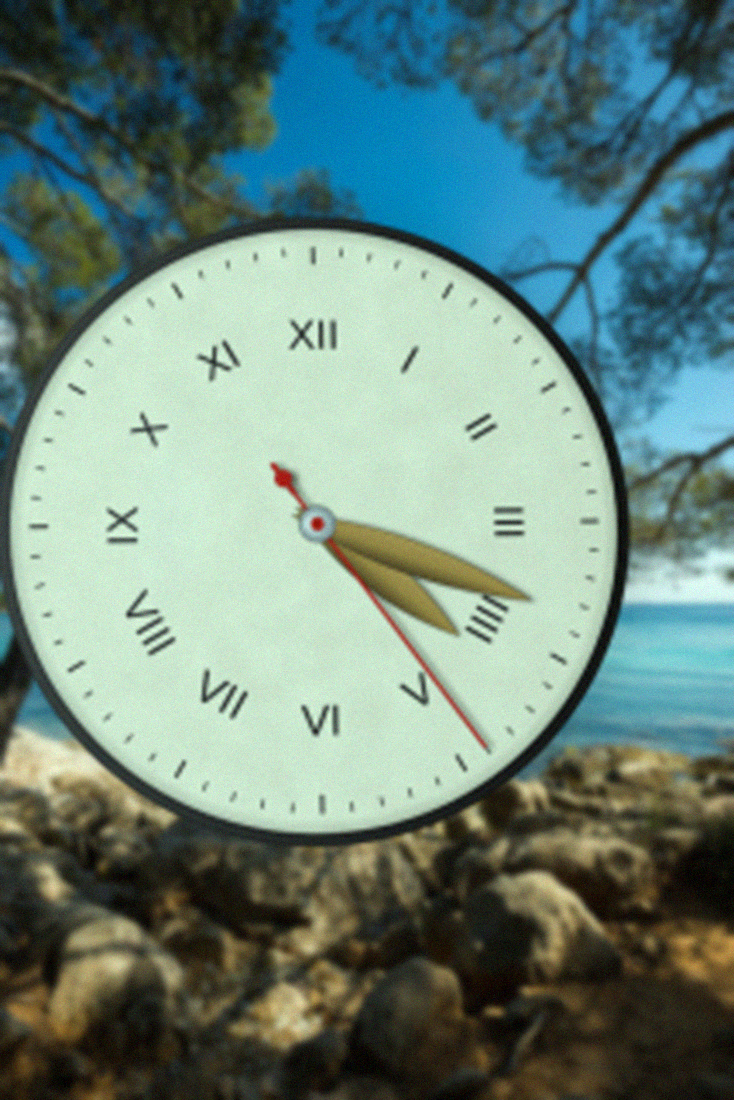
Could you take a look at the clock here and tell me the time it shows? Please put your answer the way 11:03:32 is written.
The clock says 4:18:24
